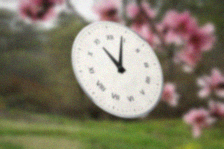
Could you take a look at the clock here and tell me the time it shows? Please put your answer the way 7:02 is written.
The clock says 11:04
